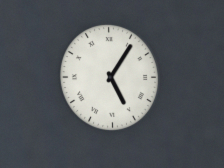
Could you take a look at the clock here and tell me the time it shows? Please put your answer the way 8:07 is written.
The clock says 5:06
